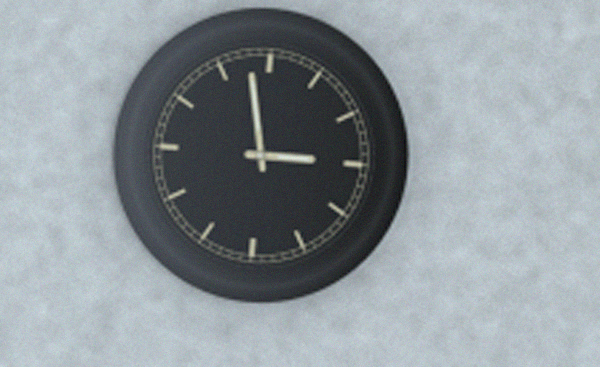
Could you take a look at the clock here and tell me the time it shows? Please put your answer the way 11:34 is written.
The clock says 2:58
